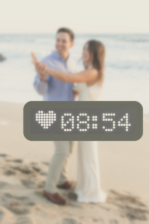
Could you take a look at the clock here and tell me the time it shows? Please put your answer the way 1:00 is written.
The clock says 8:54
